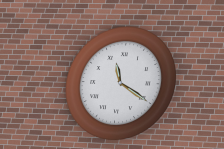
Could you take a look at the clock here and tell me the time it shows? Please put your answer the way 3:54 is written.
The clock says 11:20
